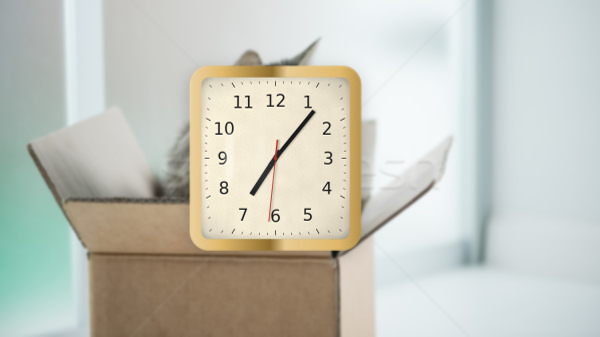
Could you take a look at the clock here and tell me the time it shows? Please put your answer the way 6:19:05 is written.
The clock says 7:06:31
